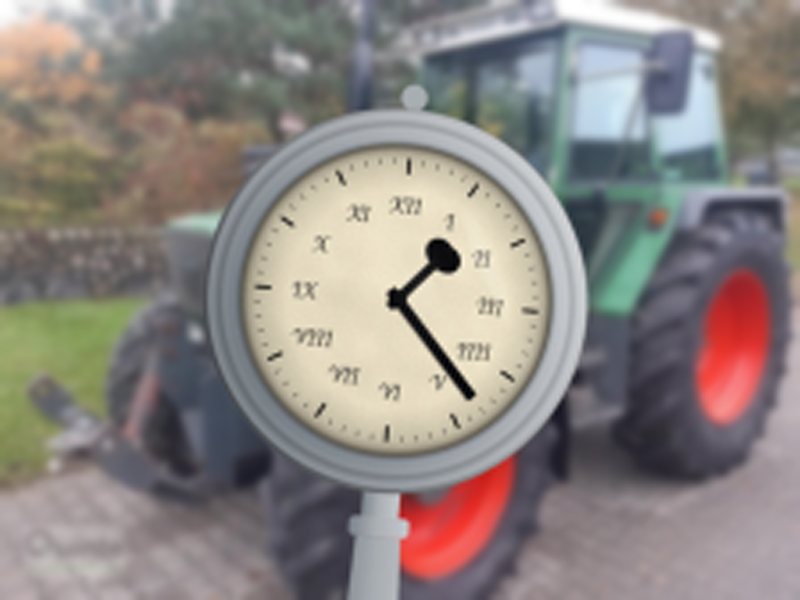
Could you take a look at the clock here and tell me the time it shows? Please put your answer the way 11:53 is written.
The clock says 1:23
